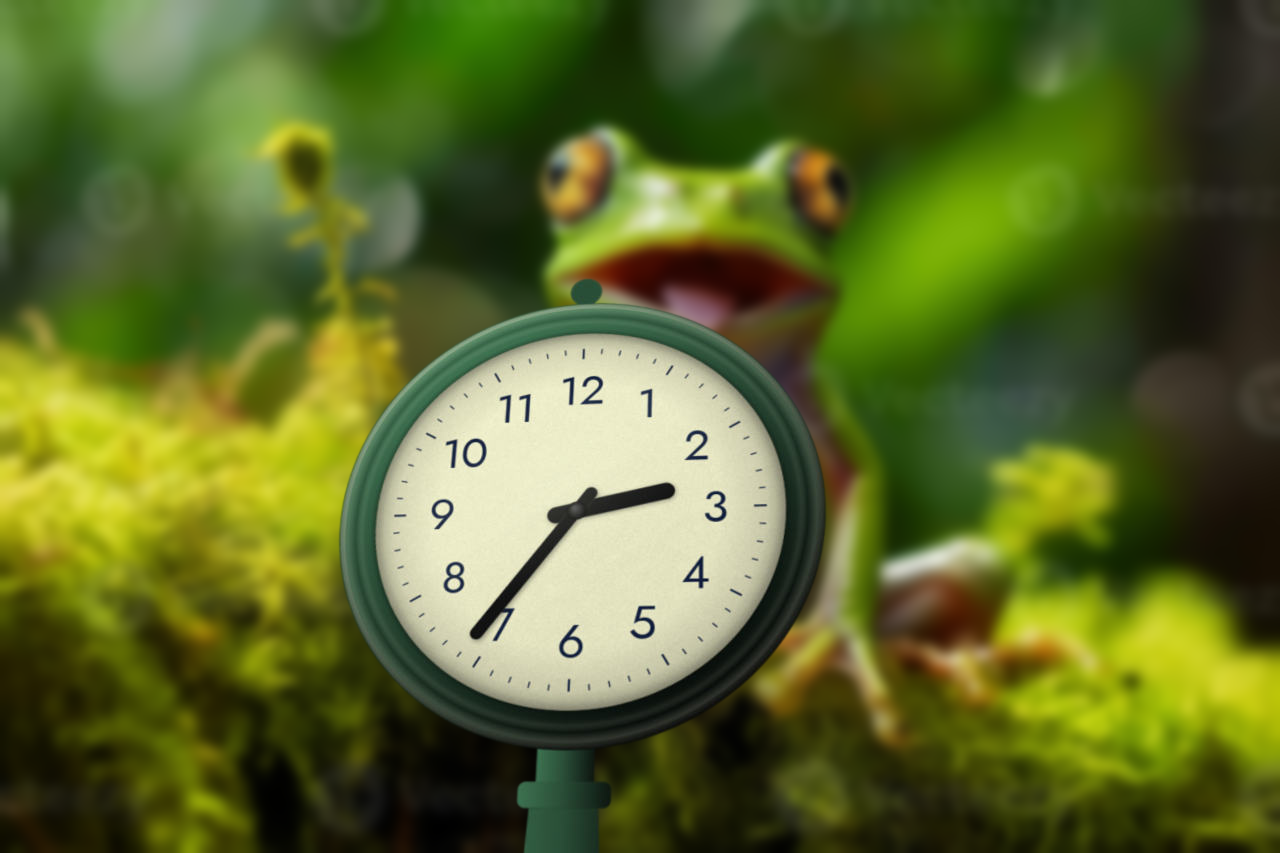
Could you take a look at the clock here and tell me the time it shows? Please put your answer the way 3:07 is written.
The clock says 2:36
